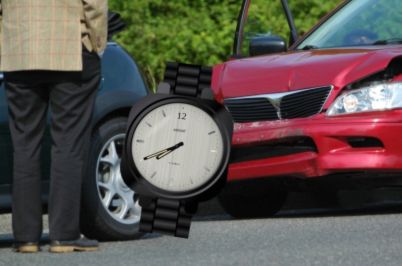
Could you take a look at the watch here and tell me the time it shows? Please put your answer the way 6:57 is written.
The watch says 7:40
